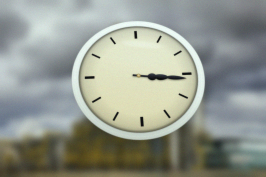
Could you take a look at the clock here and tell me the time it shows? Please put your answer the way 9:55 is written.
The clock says 3:16
